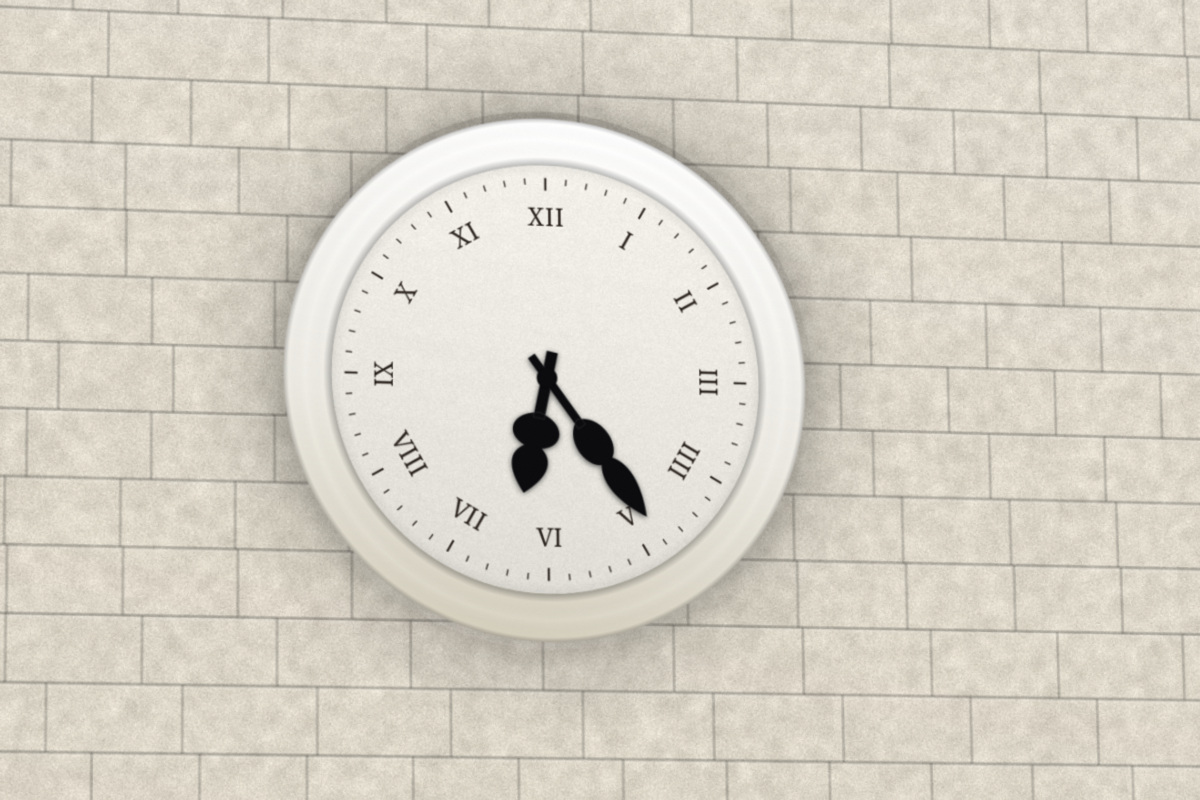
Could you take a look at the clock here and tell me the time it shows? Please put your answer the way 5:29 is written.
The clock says 6:24
